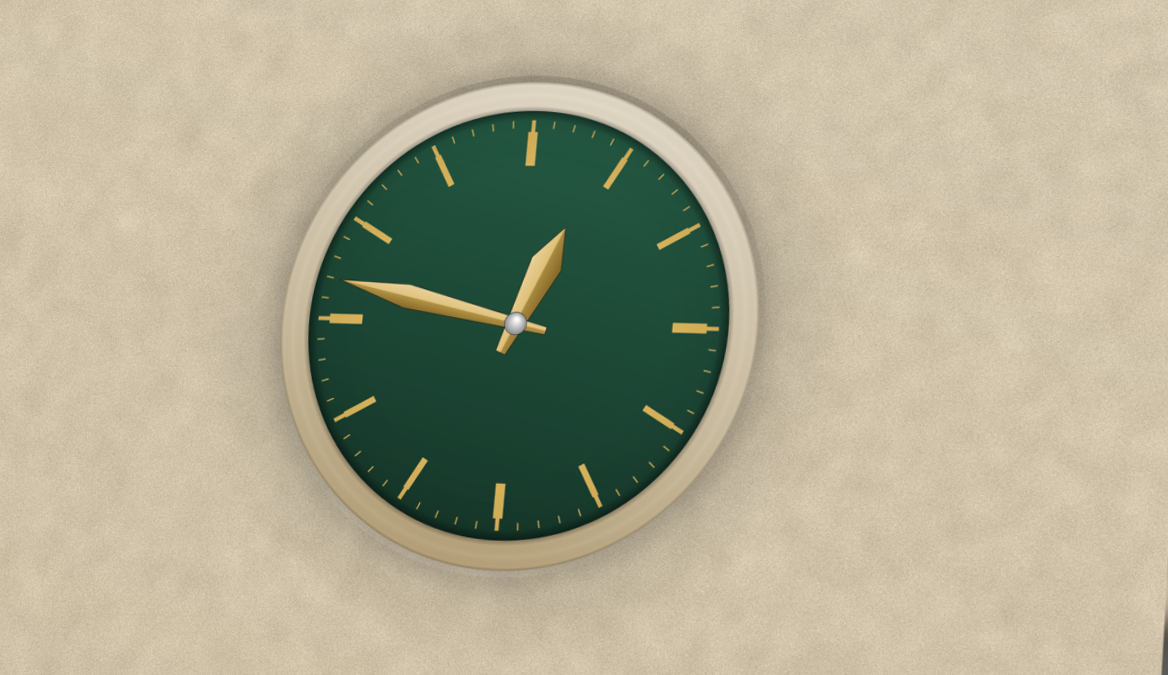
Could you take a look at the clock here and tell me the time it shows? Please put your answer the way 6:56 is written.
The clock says 12:47
